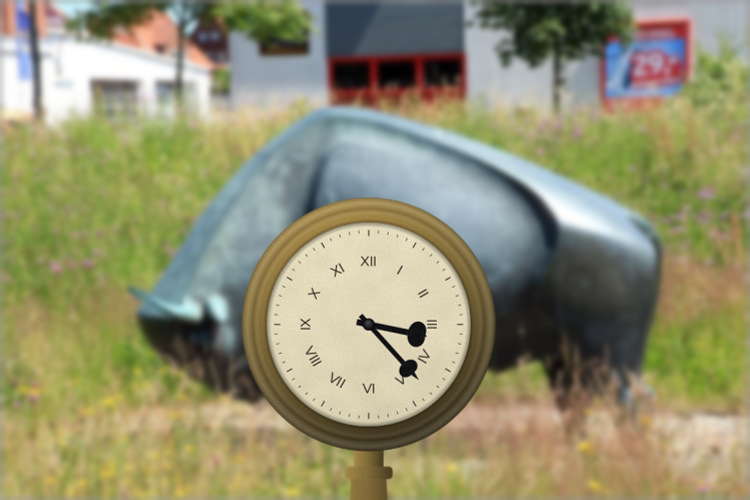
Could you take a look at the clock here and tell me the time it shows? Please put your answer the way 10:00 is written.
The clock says 3:23
